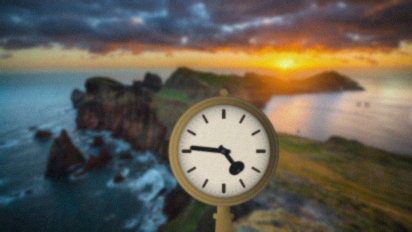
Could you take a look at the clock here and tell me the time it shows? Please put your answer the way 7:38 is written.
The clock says 4:46
